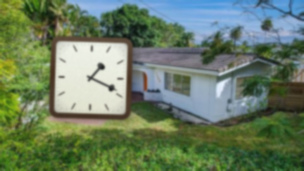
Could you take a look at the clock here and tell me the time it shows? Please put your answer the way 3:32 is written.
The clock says 1:19
